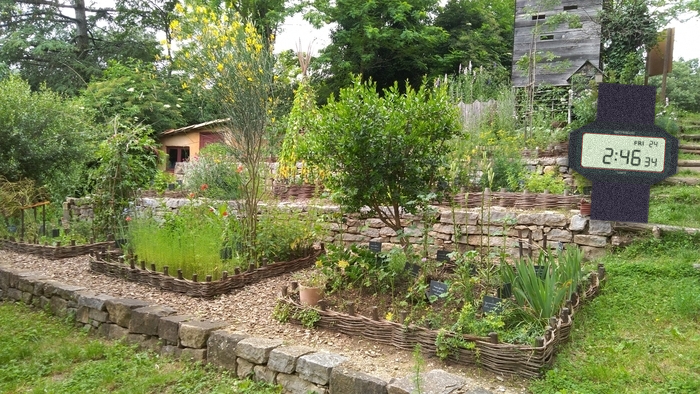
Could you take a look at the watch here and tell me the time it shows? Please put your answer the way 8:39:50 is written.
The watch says 2:46:34
